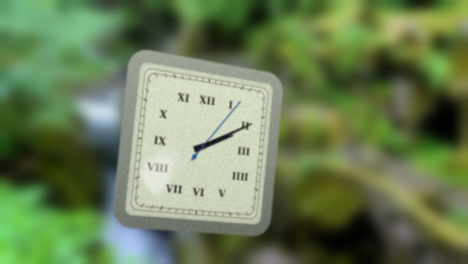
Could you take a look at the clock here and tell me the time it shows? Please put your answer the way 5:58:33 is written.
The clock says 2:10:06
